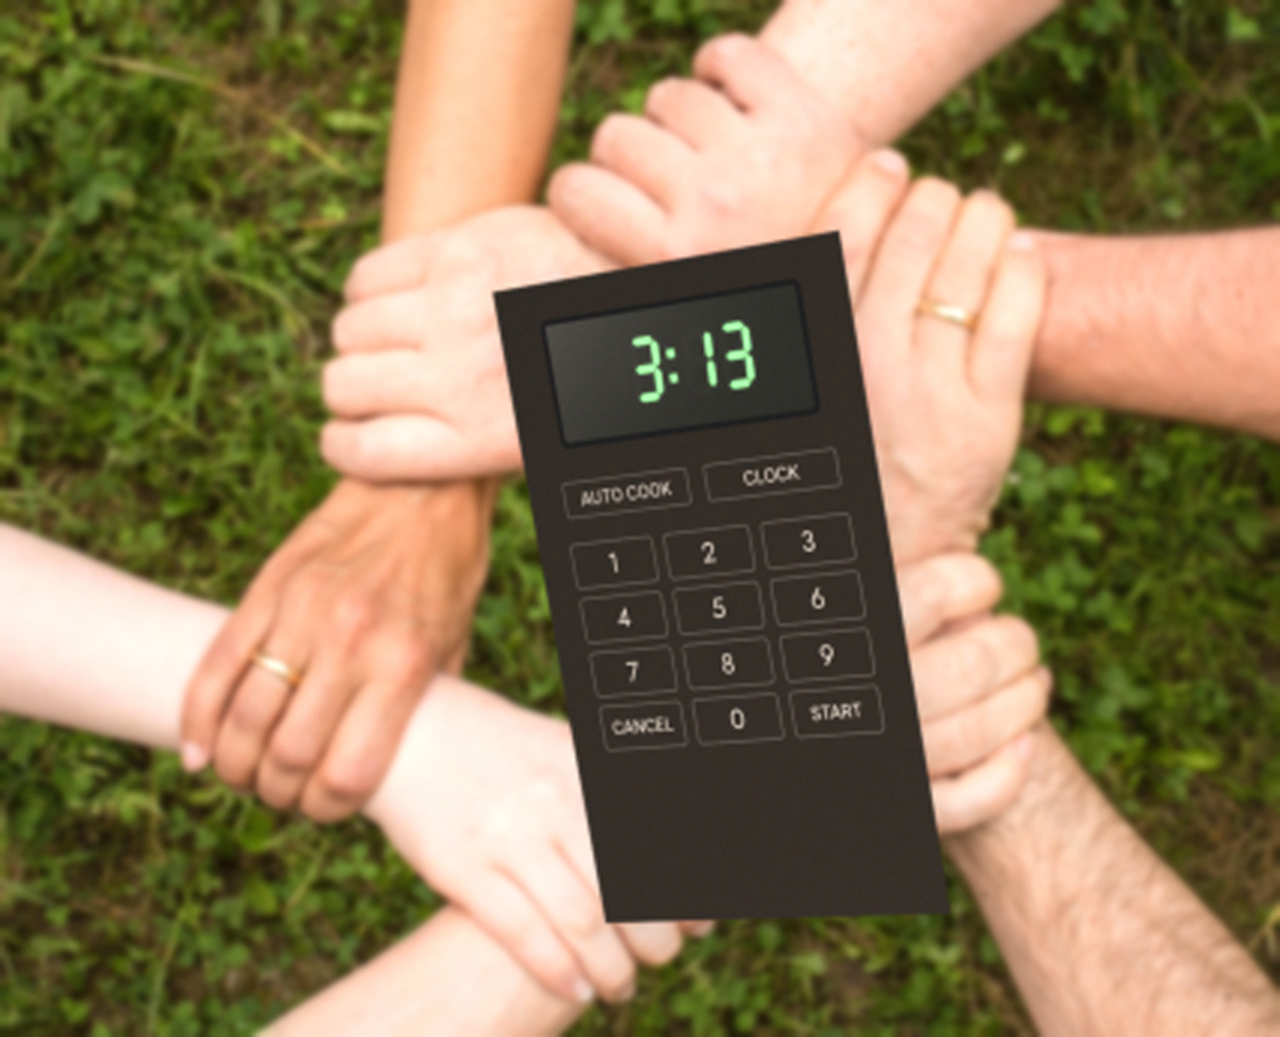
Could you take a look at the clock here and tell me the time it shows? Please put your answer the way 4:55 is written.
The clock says 3:13
